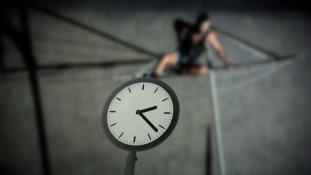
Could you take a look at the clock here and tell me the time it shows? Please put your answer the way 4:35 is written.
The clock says 2:22
